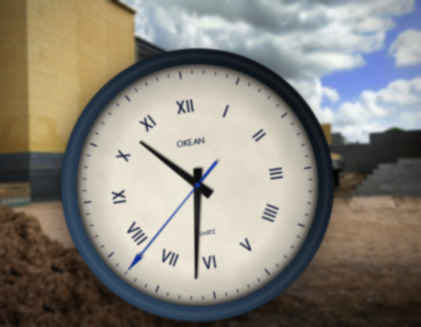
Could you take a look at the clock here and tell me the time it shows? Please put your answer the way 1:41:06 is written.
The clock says 10:31:38
